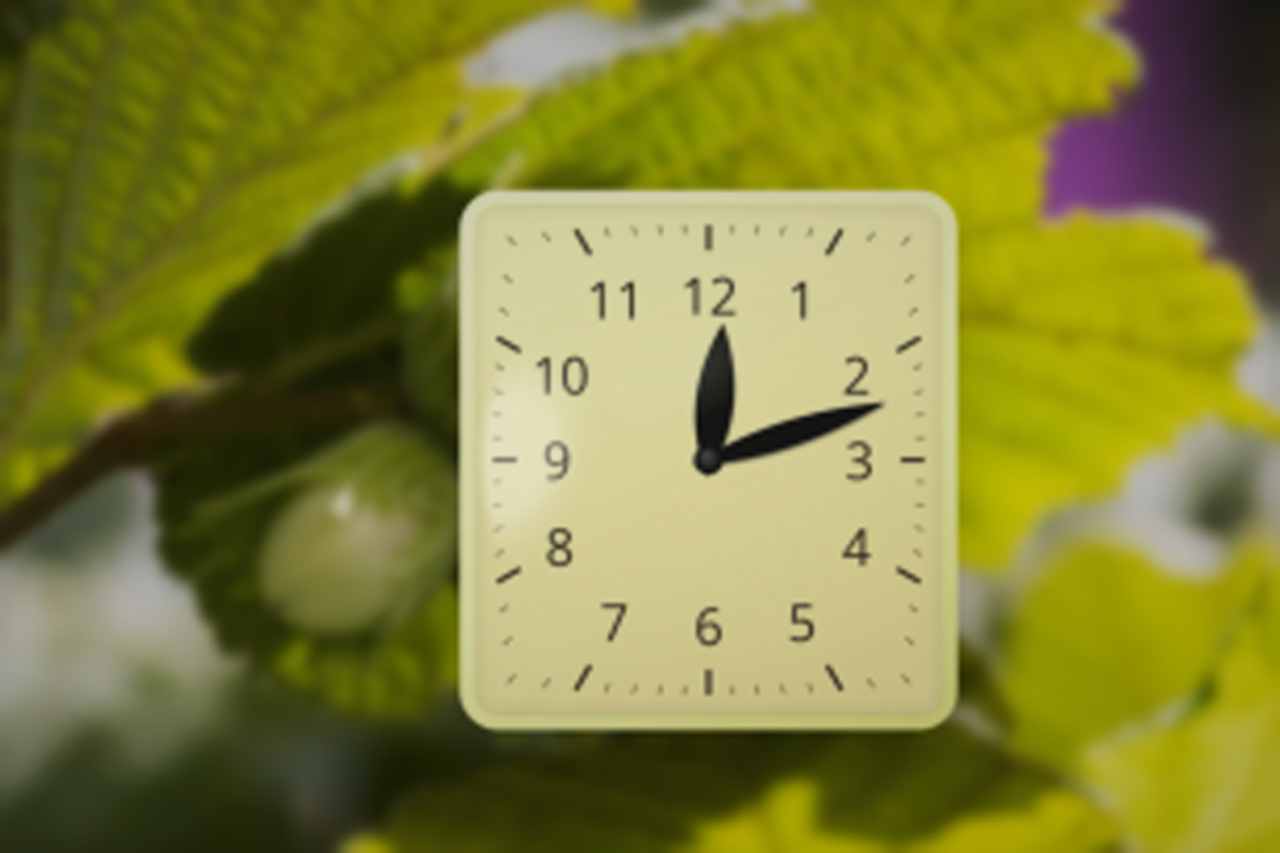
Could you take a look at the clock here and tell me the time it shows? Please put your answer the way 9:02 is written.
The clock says 12:12
